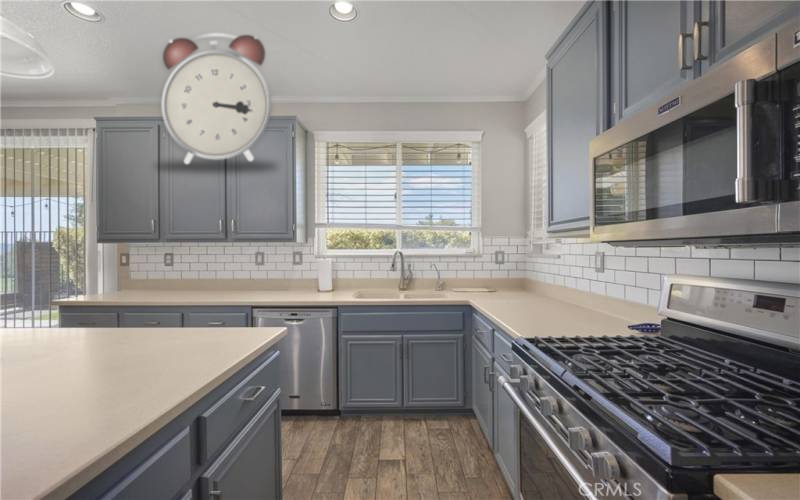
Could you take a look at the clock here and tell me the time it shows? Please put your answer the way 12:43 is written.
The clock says 3:17
